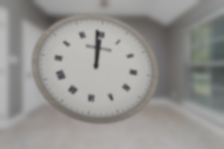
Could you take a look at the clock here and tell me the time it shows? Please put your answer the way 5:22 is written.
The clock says 11:59
